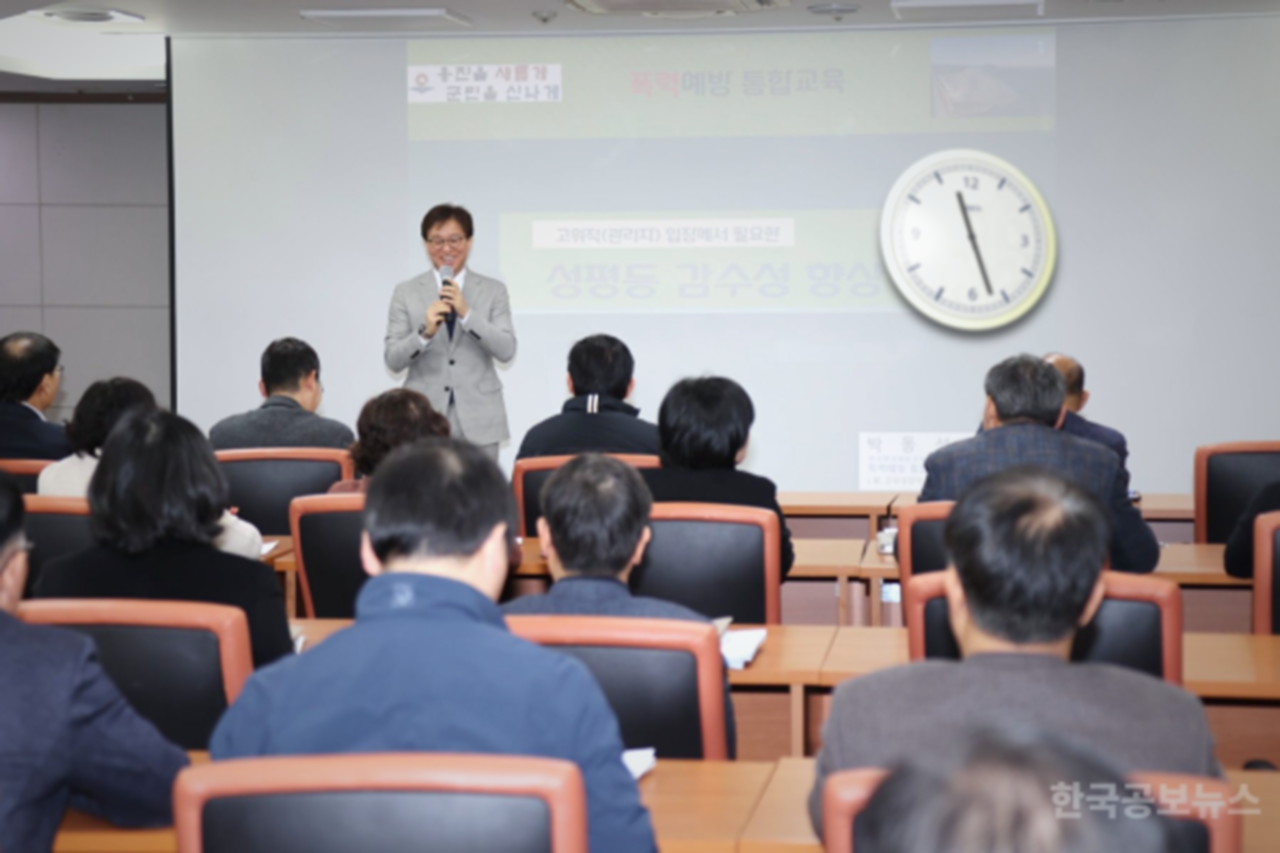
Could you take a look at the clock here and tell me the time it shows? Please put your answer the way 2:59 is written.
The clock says 11:27
